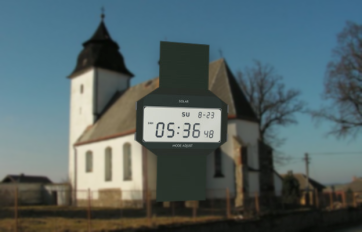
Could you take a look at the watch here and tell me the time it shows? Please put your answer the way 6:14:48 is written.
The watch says 5:36:48
